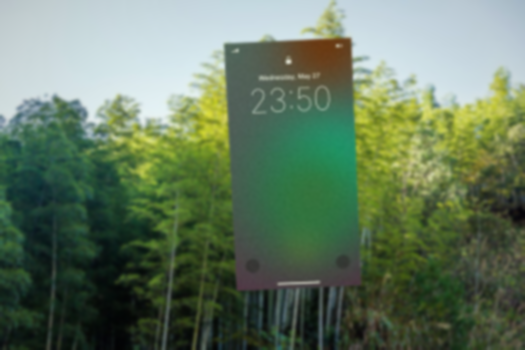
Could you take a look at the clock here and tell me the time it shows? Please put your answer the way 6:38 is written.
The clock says 23:50
